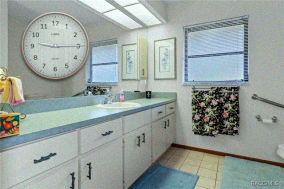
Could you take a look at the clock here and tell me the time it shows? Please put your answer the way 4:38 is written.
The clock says 9:15
